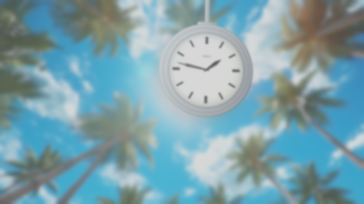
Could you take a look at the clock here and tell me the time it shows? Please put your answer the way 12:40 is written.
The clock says 1:47
